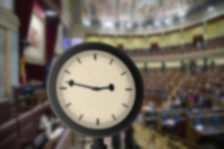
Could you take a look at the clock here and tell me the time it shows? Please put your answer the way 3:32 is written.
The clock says 2:47
